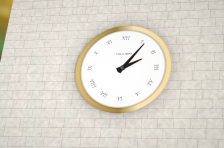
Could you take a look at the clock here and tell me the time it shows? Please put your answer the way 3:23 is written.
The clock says 2:06
